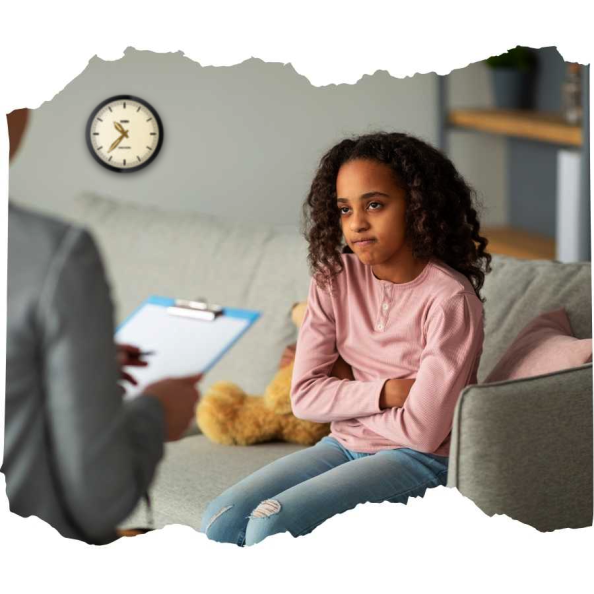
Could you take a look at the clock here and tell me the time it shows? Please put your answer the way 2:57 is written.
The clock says 10:37
